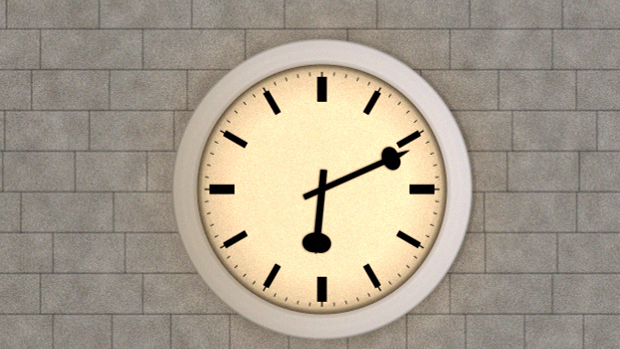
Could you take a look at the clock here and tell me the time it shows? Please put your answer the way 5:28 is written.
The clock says 6:11
